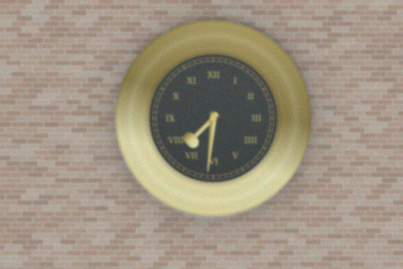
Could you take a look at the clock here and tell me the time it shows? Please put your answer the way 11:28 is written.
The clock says 7:31
